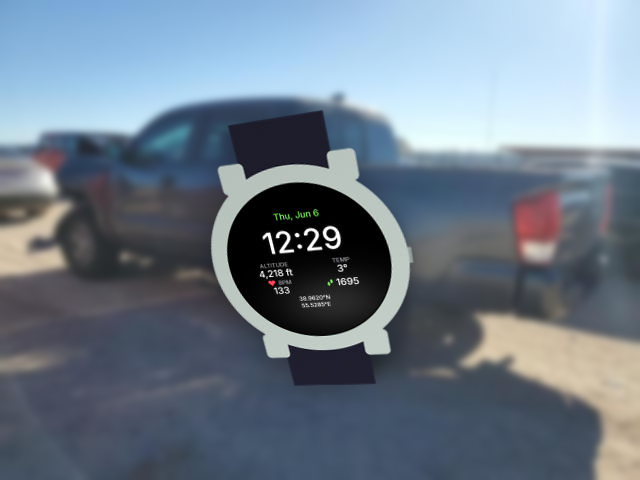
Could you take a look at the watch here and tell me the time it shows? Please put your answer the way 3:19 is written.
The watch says 12:29
